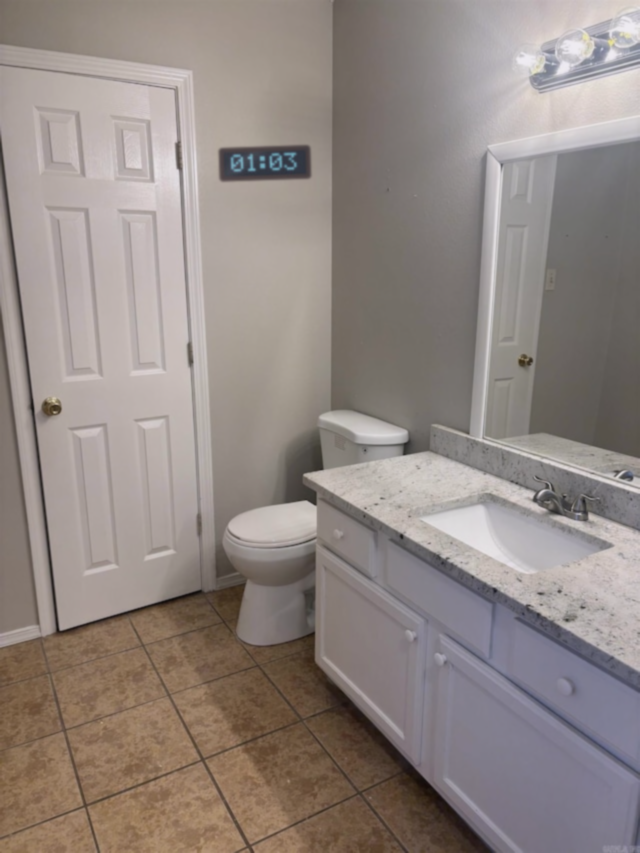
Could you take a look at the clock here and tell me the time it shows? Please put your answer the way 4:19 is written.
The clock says 1:03
